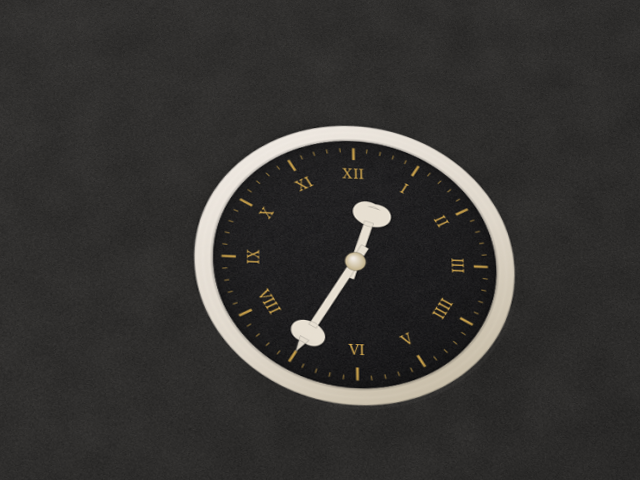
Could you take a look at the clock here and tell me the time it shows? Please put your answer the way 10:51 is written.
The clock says 12:35
